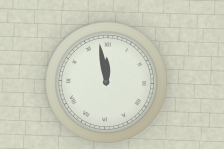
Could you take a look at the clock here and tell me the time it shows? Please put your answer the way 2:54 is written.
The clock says 11:58
